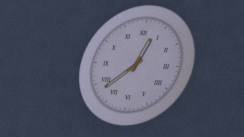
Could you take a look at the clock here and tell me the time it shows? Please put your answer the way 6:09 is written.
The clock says 12:38
